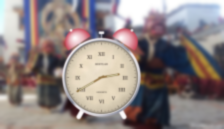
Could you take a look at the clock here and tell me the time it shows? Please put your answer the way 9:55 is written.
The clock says 2:40
